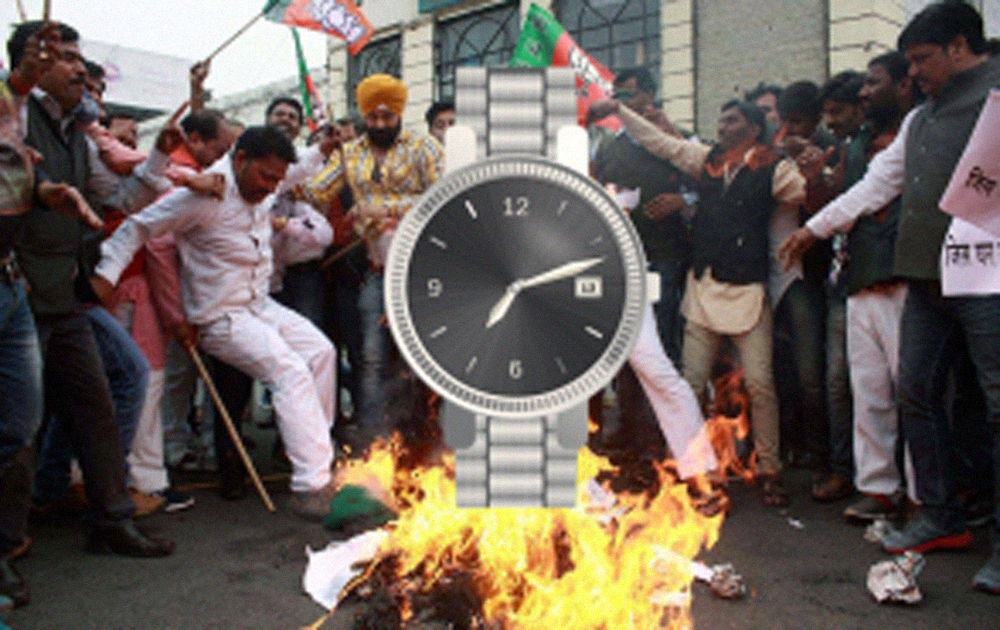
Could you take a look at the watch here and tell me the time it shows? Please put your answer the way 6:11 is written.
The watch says 7:12
